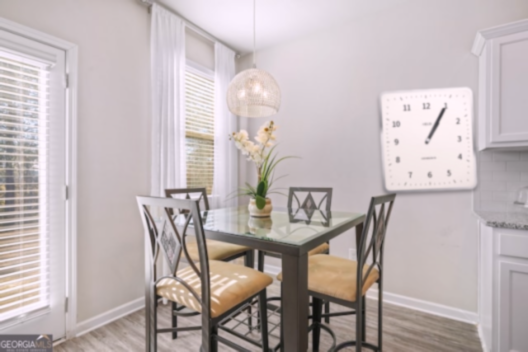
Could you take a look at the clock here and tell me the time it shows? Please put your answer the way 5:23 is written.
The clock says 1:05
